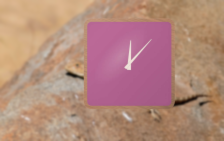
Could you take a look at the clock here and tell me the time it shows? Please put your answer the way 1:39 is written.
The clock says 12:07
